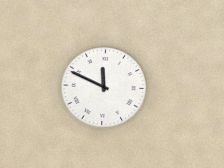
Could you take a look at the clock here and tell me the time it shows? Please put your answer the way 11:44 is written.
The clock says 11:49
